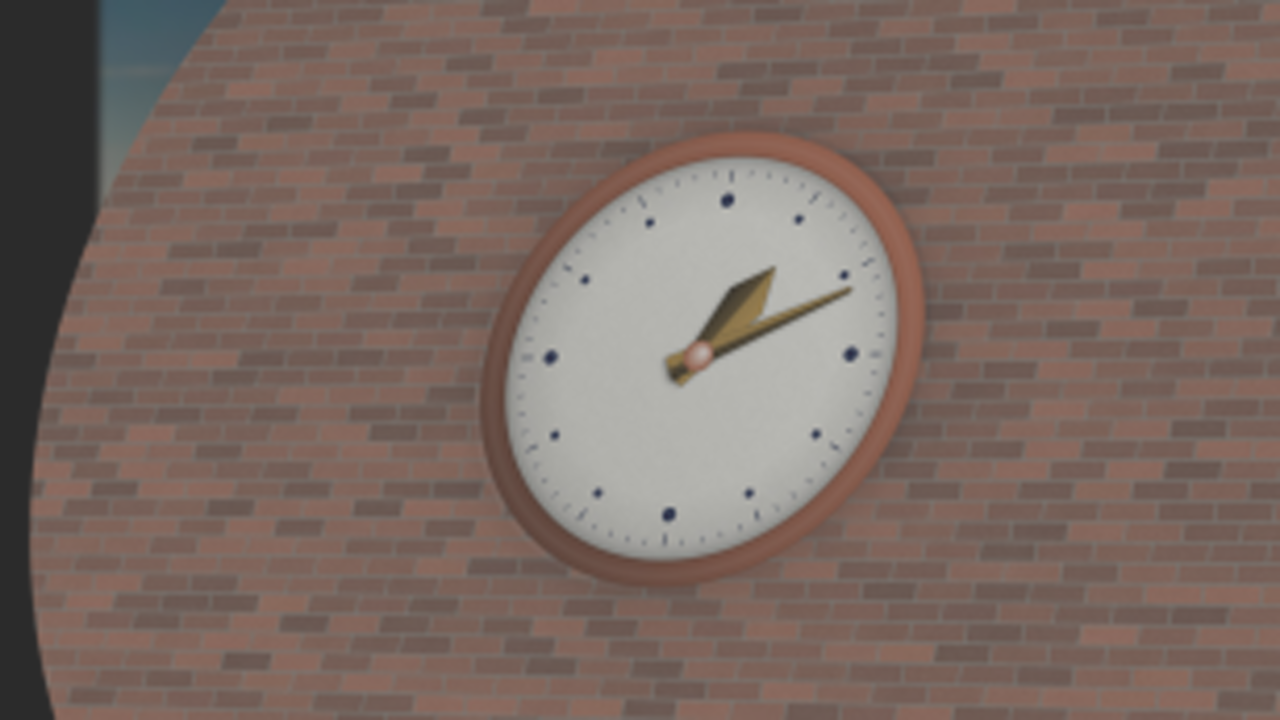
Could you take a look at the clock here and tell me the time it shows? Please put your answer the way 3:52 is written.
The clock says 1:11
